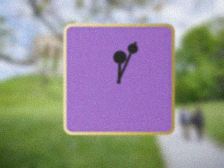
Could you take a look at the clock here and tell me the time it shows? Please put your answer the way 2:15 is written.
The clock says 12:04
